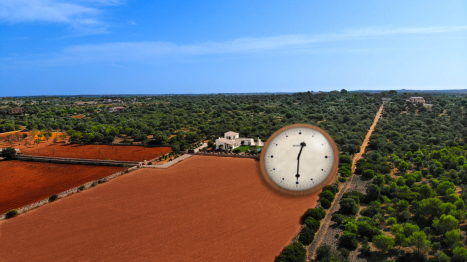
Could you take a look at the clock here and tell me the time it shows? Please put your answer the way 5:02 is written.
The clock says 12:30
